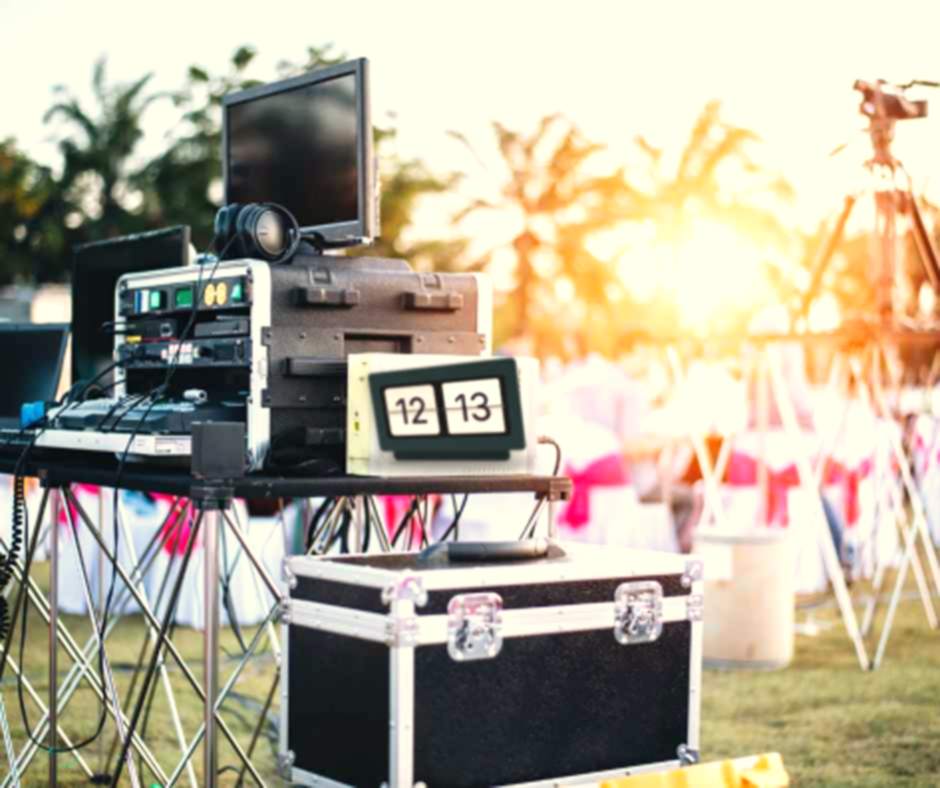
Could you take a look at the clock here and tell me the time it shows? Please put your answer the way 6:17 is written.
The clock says 12:13
